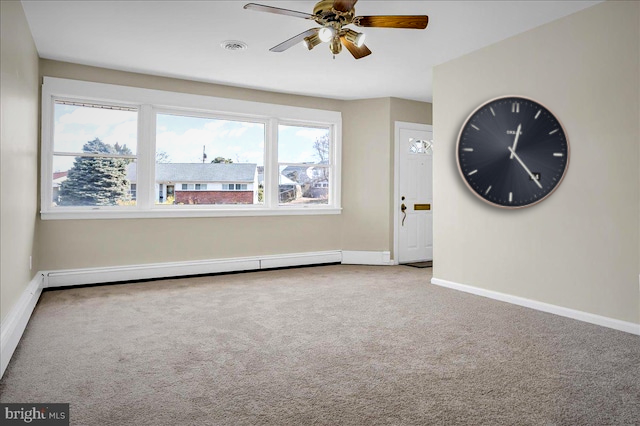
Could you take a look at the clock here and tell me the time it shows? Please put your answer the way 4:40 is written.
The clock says 12:23
